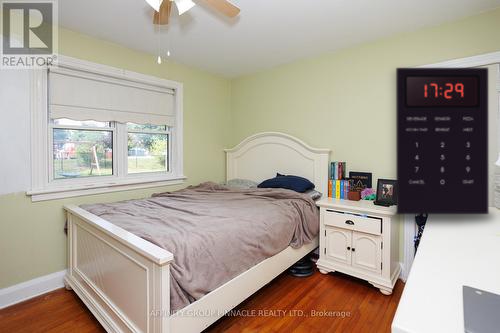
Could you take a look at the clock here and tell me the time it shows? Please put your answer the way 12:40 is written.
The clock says 17:29
